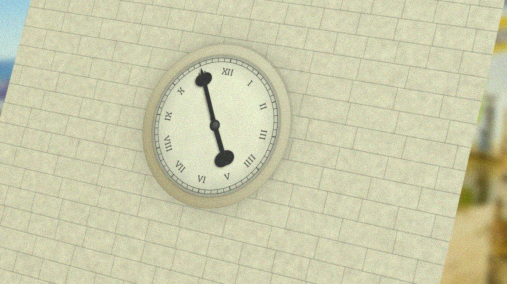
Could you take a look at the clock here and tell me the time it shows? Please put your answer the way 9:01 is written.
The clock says 4:55
